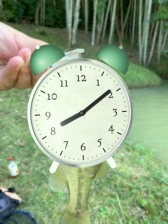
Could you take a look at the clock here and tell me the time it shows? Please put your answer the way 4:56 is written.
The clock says 8:09
